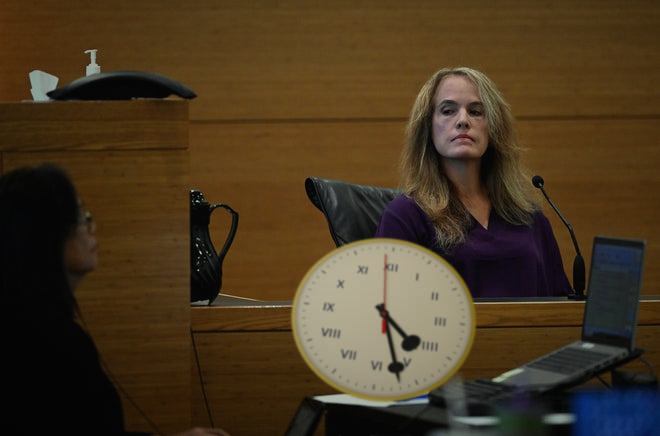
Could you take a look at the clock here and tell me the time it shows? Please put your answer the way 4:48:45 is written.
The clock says 4:26:59
